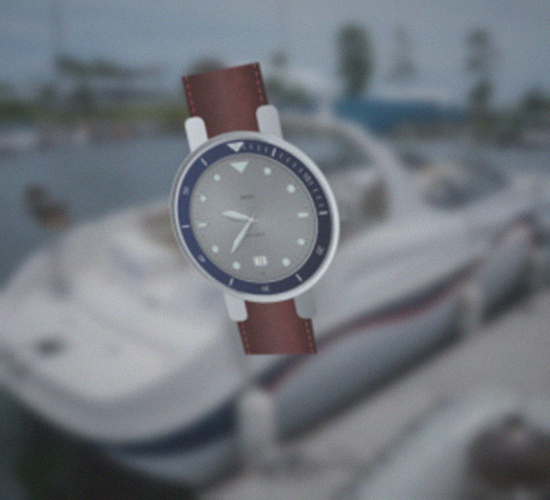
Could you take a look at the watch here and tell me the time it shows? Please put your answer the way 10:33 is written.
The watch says 9:37
